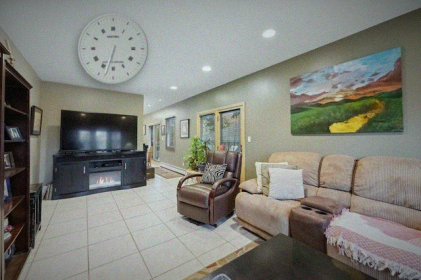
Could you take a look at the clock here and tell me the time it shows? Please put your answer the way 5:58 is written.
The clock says 6:33
